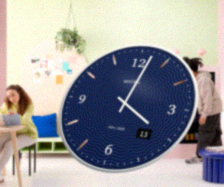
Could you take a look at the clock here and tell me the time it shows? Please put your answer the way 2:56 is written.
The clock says 4:02
